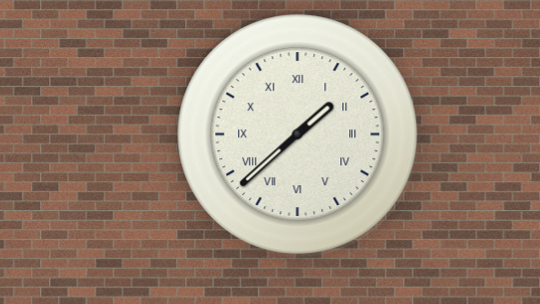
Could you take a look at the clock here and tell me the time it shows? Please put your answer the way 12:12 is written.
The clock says 1:38
